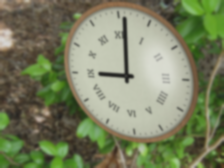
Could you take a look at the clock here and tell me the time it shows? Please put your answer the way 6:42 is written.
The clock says 9:01
